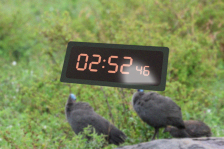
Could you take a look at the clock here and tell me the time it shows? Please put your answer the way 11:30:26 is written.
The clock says 2:52:46
